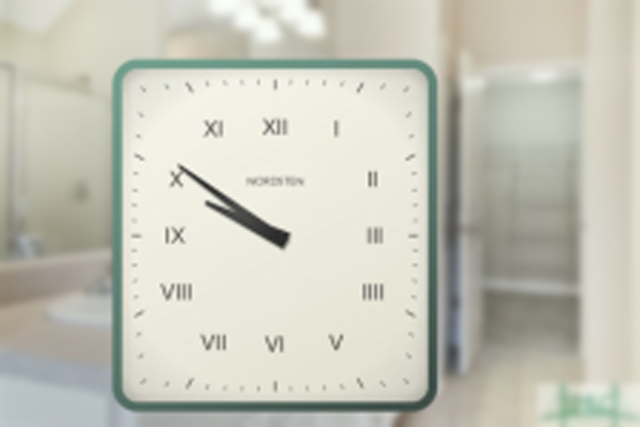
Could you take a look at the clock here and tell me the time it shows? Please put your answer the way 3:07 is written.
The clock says 9:51
